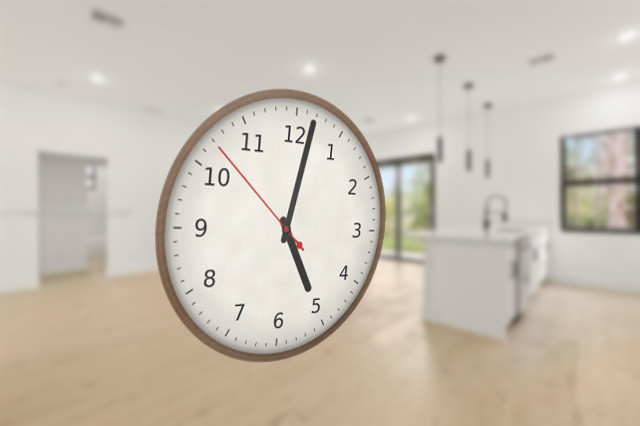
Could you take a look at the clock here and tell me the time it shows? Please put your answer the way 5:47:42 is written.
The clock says 5:01:52
